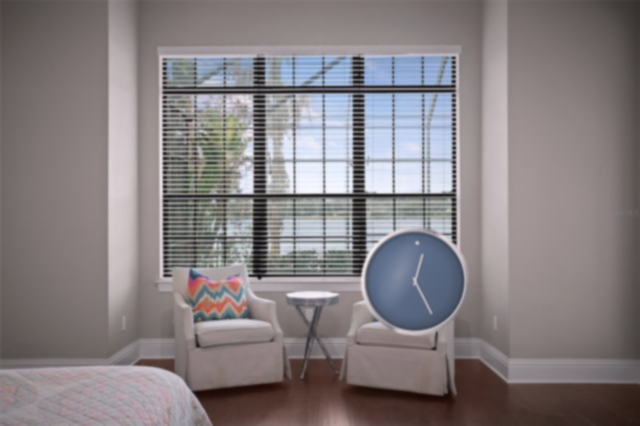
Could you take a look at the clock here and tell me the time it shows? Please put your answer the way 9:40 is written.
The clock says 12:25
